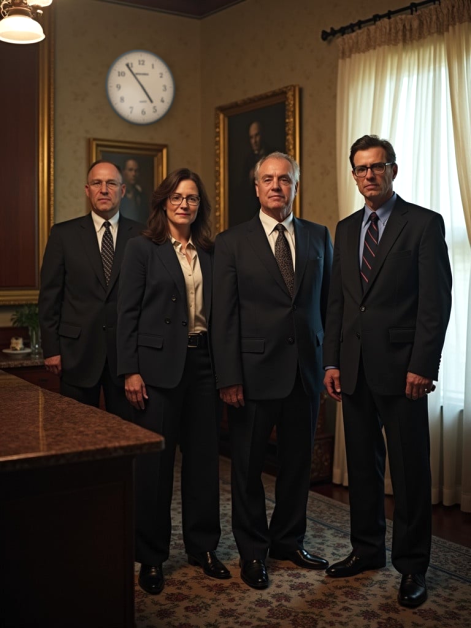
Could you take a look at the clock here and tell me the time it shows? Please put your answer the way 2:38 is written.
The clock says 4:54
